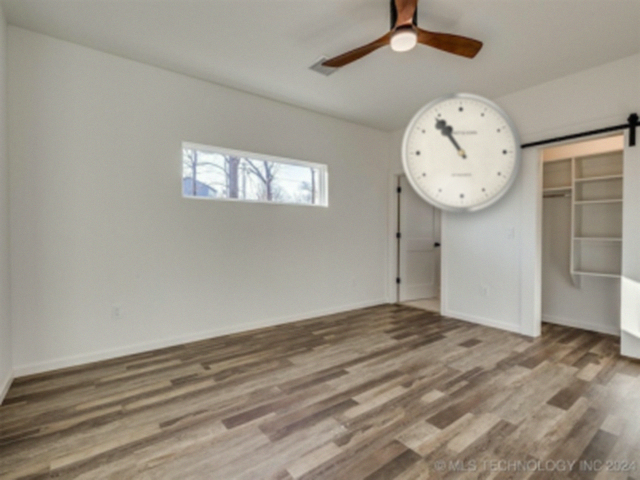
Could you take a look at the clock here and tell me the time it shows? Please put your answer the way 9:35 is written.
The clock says 10:54
